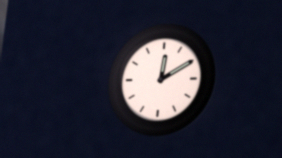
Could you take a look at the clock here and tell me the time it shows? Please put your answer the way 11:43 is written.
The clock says 12:10
